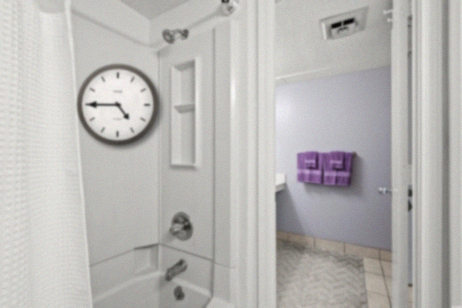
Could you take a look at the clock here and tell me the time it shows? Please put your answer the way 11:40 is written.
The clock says 4:45
